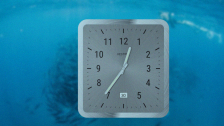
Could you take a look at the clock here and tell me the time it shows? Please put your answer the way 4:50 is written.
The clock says 12:36
